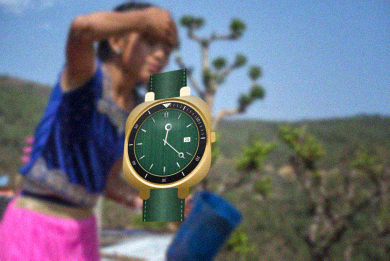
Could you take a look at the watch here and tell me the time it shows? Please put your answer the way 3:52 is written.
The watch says 12:22
